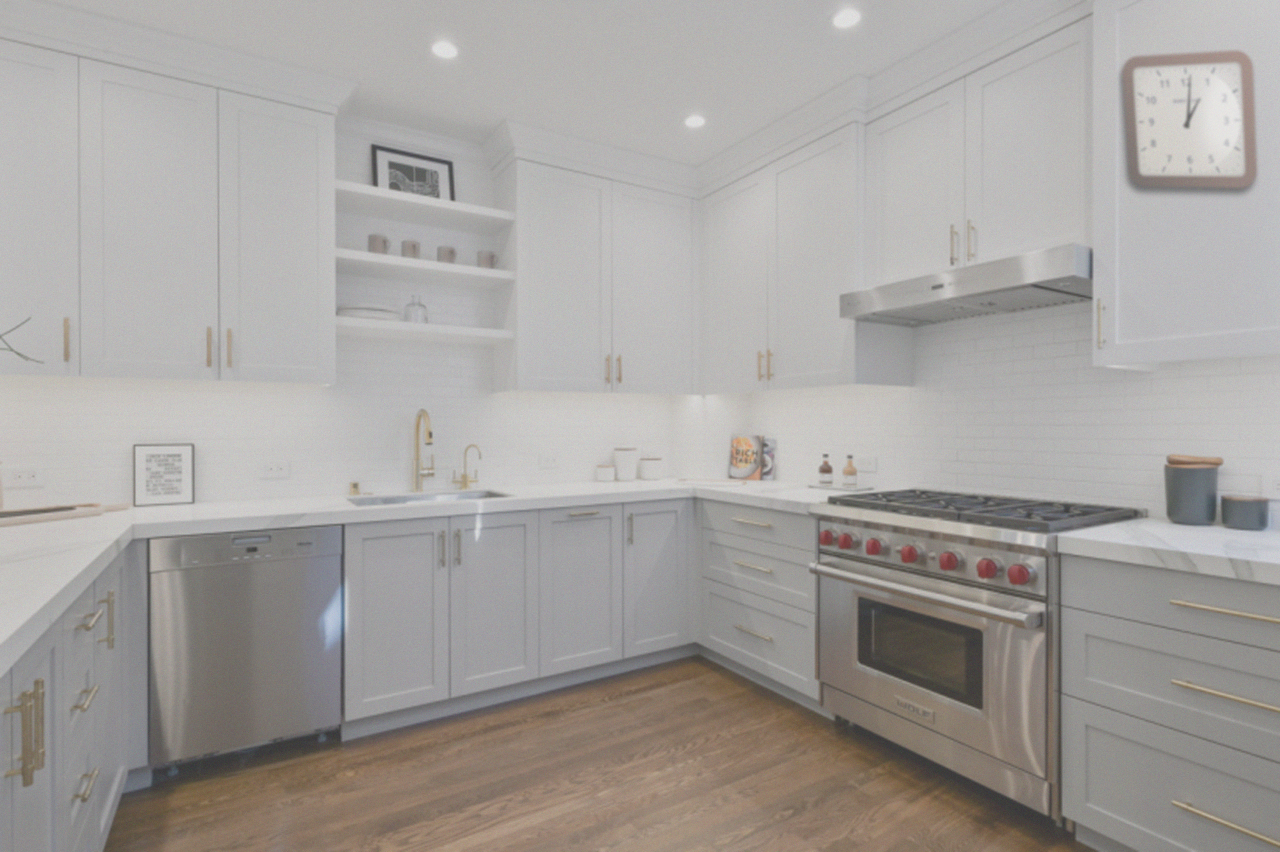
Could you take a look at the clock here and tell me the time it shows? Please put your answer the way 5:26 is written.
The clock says 1:01
